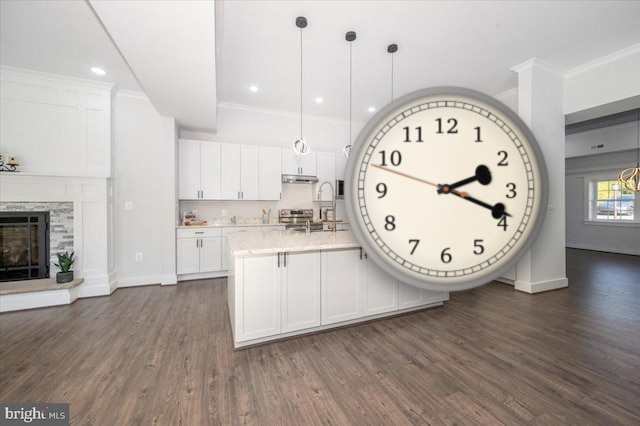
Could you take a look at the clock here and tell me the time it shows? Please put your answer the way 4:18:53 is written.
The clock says 2:18:48
